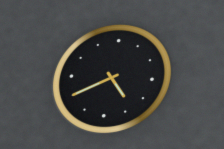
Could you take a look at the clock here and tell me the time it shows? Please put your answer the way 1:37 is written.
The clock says 4:40
